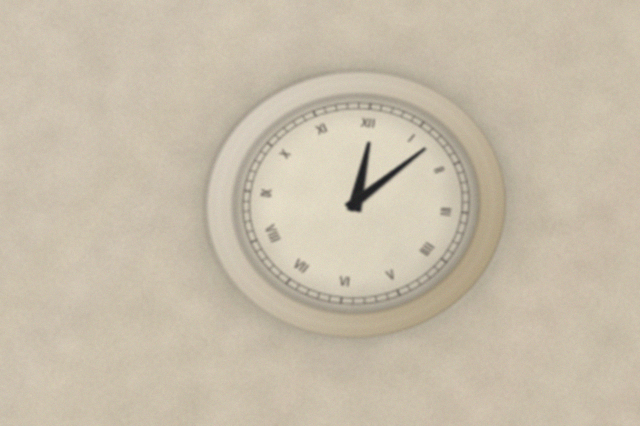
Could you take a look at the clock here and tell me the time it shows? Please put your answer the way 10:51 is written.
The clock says 12:07
